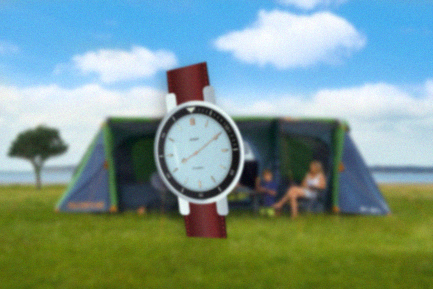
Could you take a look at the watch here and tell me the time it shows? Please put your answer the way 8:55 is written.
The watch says 8:10
